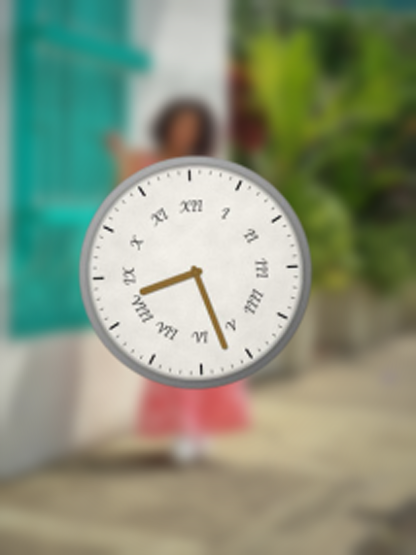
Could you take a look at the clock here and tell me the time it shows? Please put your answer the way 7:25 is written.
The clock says 8:27
